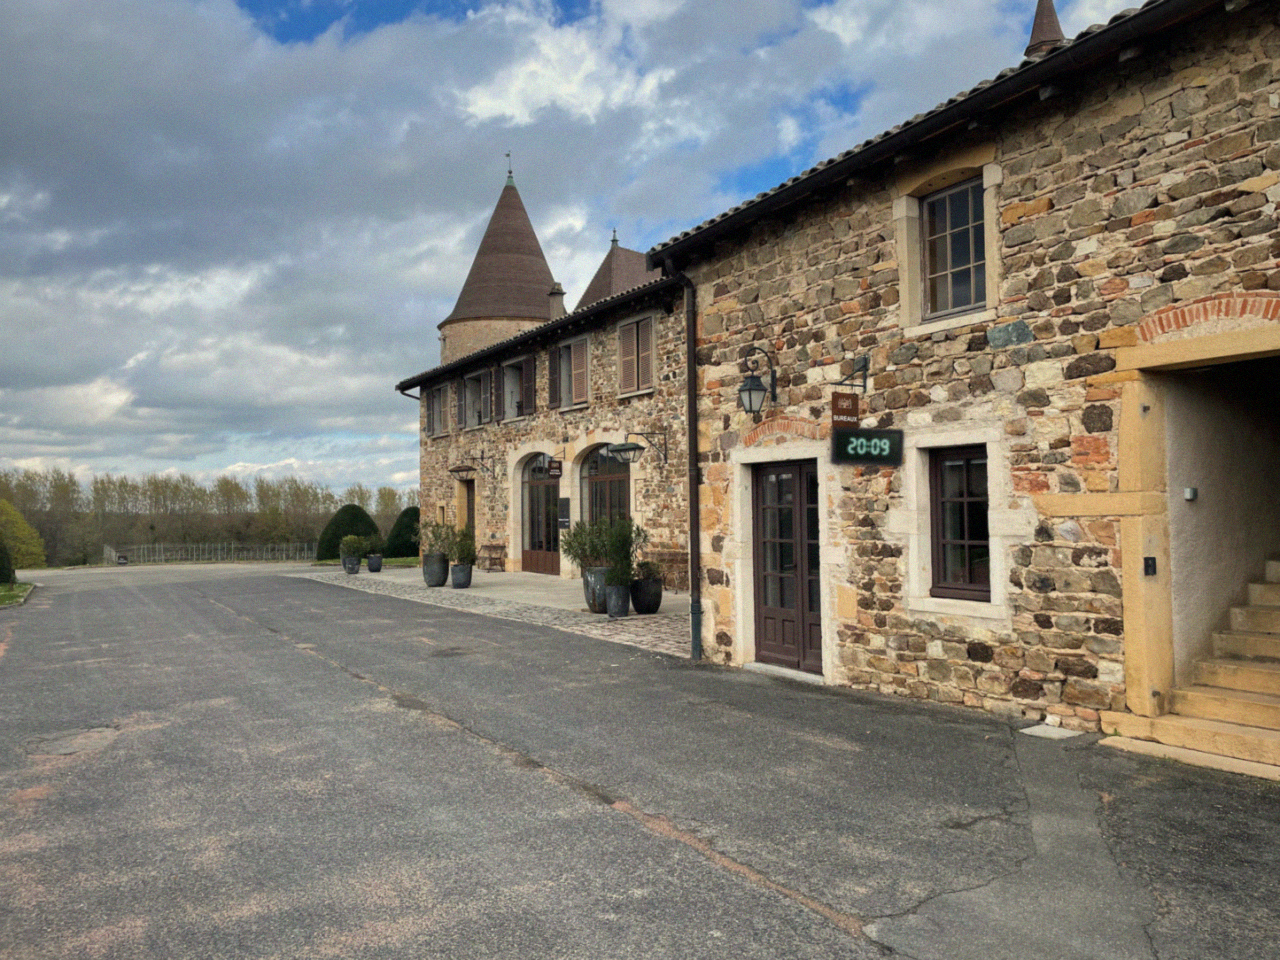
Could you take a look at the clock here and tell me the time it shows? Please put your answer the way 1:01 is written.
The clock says 20:09
